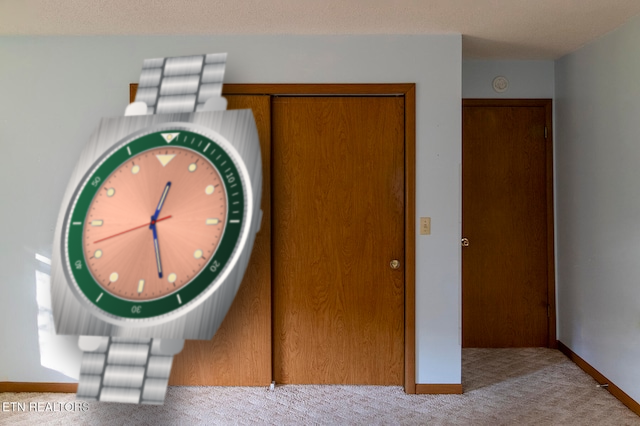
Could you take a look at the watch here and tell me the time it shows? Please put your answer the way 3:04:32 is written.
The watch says 12:26:42
